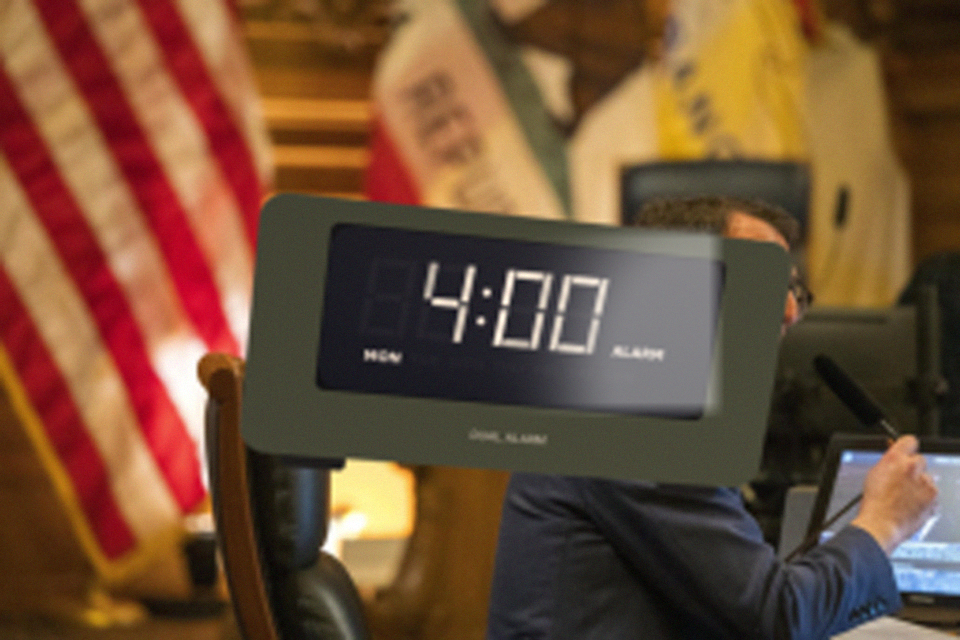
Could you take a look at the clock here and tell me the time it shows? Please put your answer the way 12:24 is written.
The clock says 4:00
